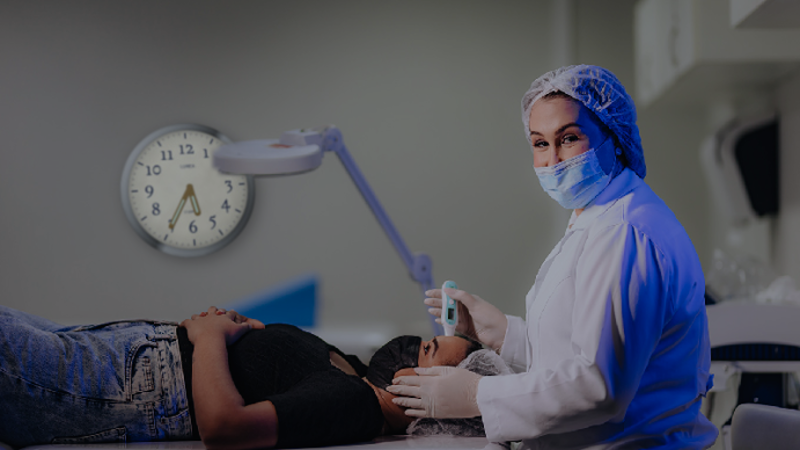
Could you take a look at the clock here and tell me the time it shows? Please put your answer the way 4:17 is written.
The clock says 5:35
